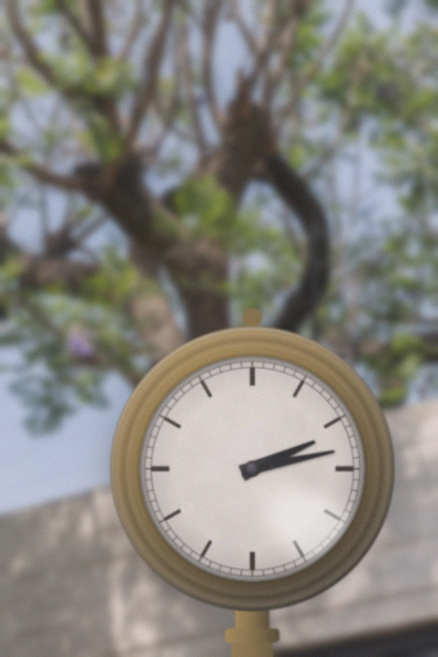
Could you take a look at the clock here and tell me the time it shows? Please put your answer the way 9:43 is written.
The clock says 2:13
